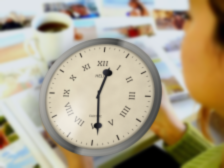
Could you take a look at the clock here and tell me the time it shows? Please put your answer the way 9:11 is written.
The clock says 12:29
